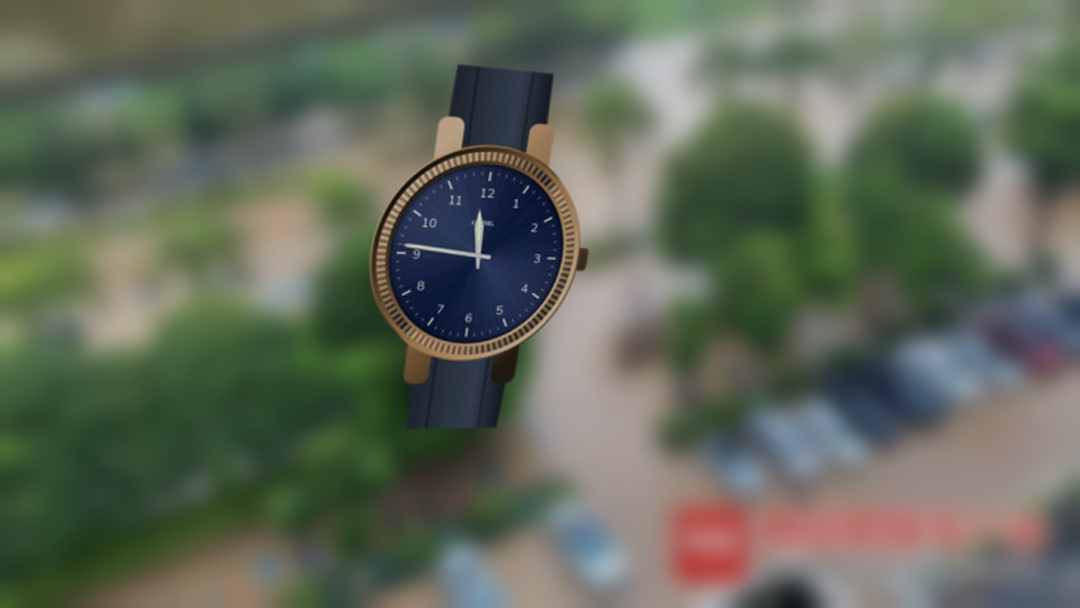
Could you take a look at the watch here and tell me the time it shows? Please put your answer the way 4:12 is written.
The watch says 11:46
